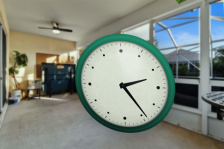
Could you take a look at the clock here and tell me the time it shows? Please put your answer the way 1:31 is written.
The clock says 2:24
